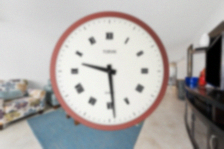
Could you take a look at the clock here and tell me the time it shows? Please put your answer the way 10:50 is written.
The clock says 9:29
